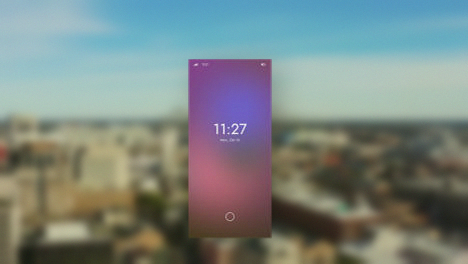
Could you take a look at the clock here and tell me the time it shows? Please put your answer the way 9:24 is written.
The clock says 11:27
